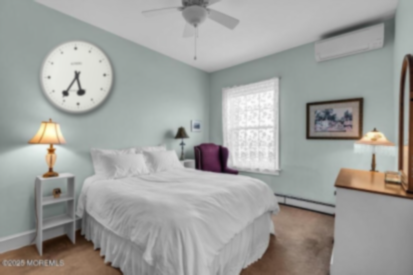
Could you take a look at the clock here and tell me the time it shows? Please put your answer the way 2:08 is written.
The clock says 5:36
